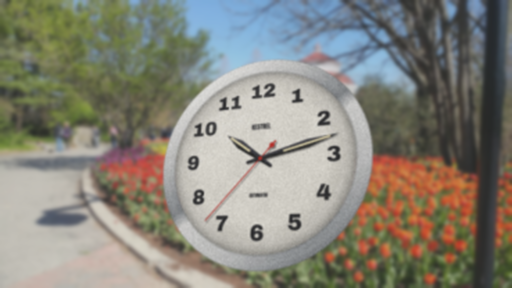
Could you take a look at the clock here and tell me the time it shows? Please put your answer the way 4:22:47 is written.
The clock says 10:12:37
